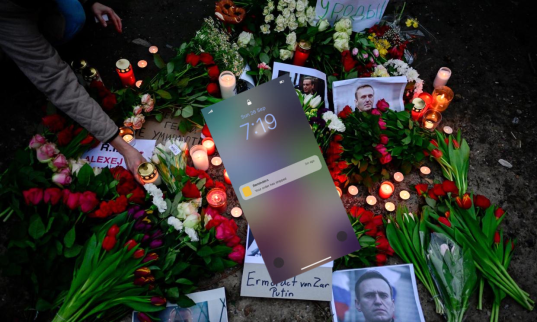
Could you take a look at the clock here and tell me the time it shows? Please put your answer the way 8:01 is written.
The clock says 7:19
